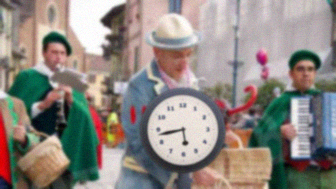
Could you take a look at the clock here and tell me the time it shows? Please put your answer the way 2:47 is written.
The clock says 5:43
